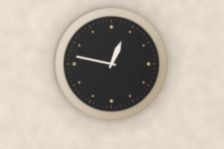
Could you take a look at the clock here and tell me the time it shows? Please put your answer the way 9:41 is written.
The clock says 12:47
